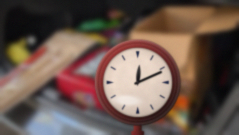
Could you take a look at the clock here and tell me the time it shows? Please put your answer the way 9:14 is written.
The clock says 12:11
